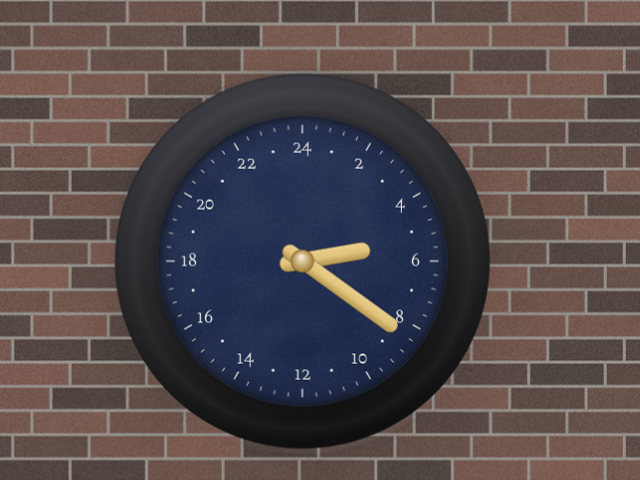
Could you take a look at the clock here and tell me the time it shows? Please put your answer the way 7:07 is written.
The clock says 5:21
